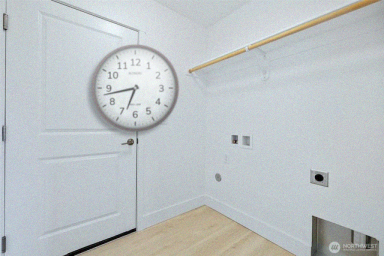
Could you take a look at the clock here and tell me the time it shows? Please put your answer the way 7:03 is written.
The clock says 6:43
